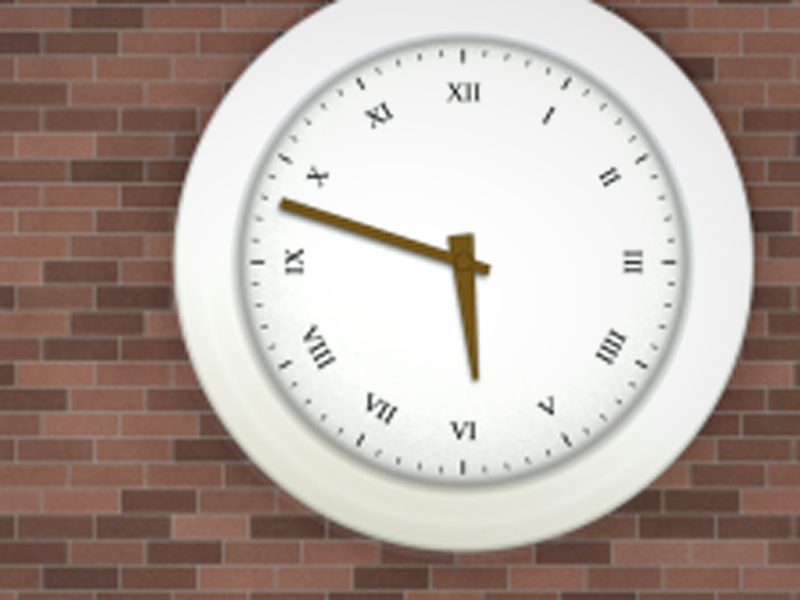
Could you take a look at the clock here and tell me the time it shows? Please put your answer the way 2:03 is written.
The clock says 5:48
